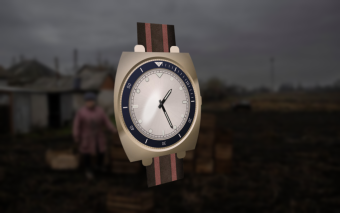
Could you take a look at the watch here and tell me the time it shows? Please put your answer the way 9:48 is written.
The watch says 1:26
